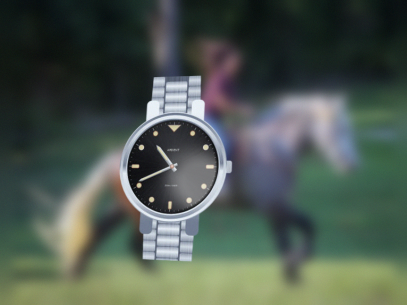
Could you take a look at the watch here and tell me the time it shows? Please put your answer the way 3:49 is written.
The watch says 10:41
